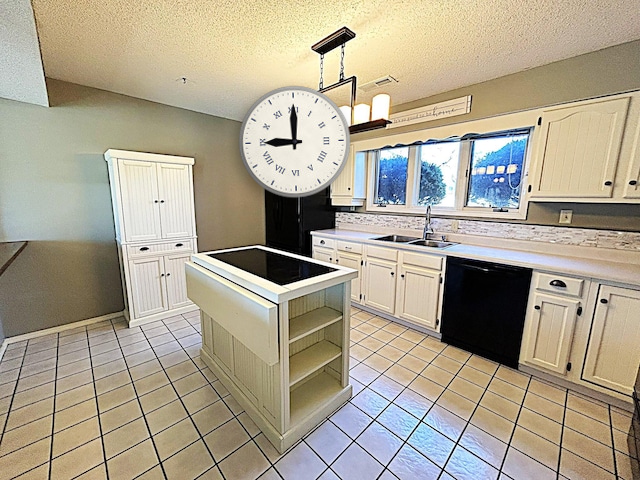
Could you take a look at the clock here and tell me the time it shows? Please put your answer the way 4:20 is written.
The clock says 9:00
